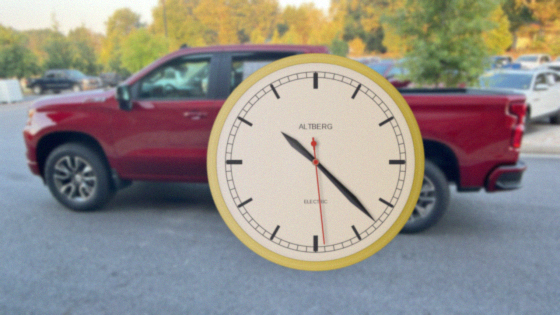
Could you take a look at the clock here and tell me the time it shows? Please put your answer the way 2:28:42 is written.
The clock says 10:22:29
